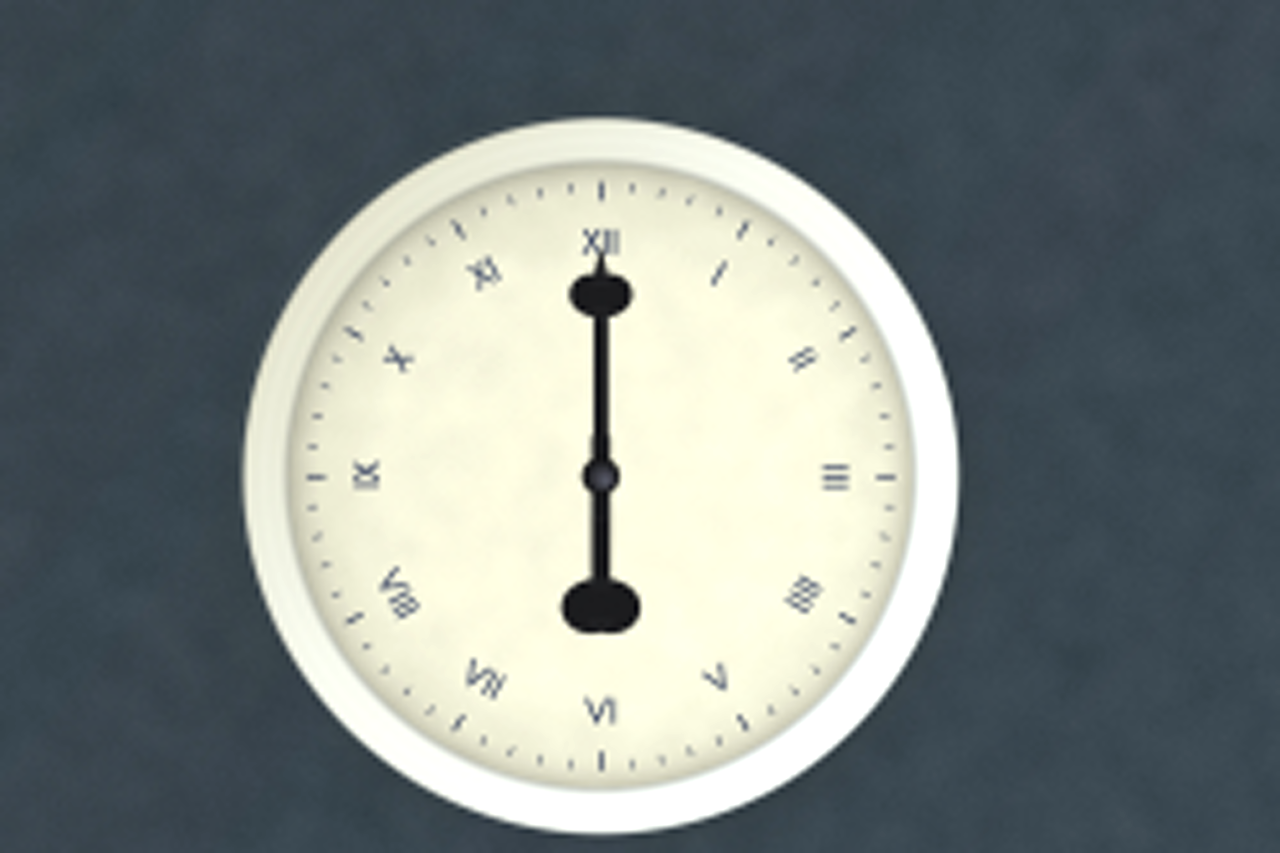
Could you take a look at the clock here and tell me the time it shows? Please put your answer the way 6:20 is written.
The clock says 6:00
